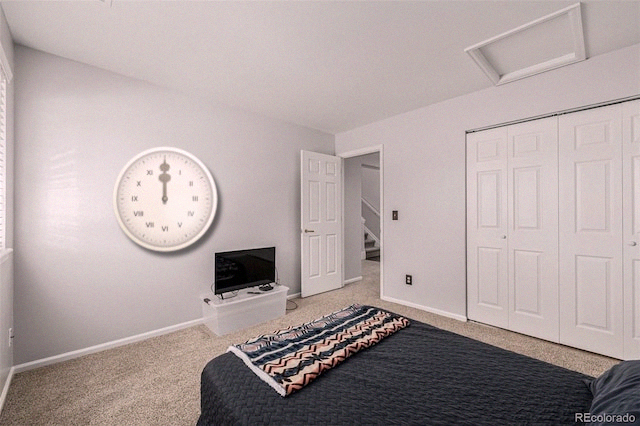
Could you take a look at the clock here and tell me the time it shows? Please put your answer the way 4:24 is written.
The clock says 12:00
